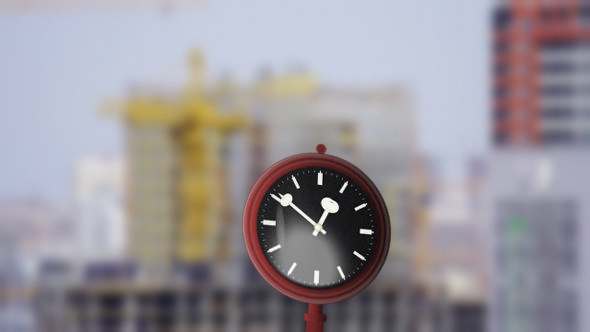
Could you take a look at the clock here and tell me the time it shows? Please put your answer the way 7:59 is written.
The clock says 12:51
